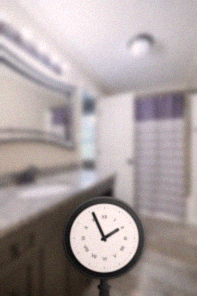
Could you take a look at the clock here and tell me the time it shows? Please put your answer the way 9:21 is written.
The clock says 1:56
